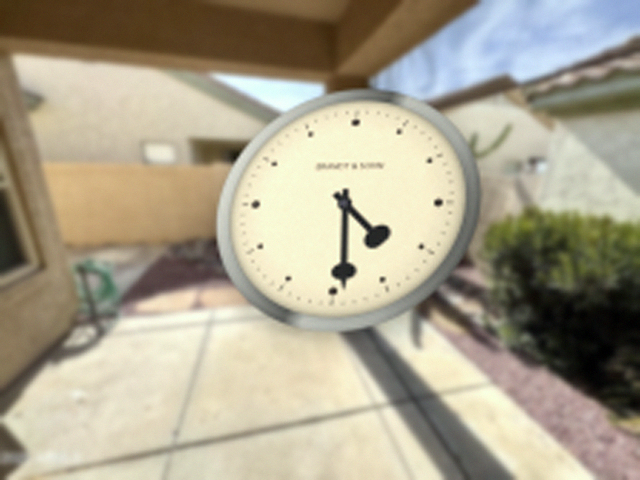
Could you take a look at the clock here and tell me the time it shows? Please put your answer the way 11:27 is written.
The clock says 4:29
